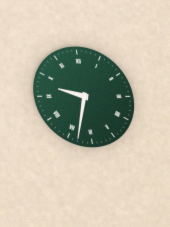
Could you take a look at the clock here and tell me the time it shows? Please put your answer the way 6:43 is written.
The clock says 9:33
